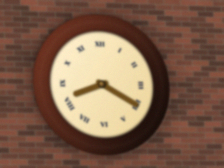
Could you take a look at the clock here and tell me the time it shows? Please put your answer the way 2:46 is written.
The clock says 8:20
